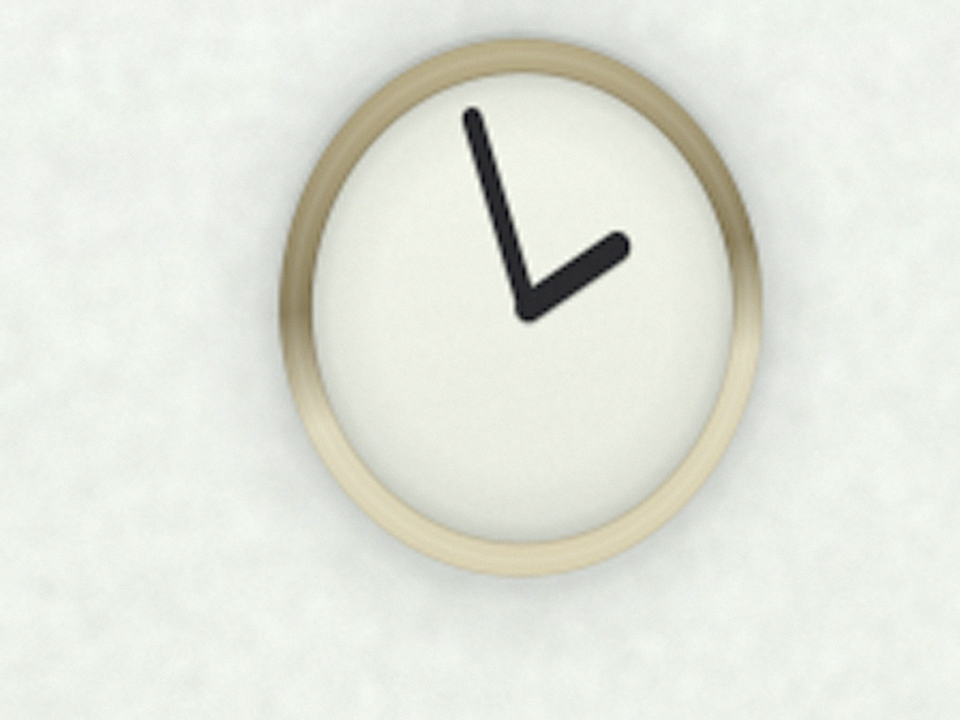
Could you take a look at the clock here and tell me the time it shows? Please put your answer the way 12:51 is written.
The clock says 1:57
